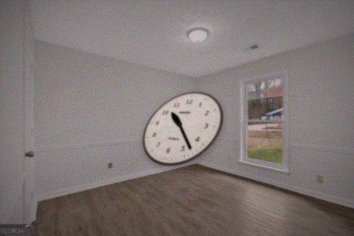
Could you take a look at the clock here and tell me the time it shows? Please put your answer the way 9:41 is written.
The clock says 10:23
